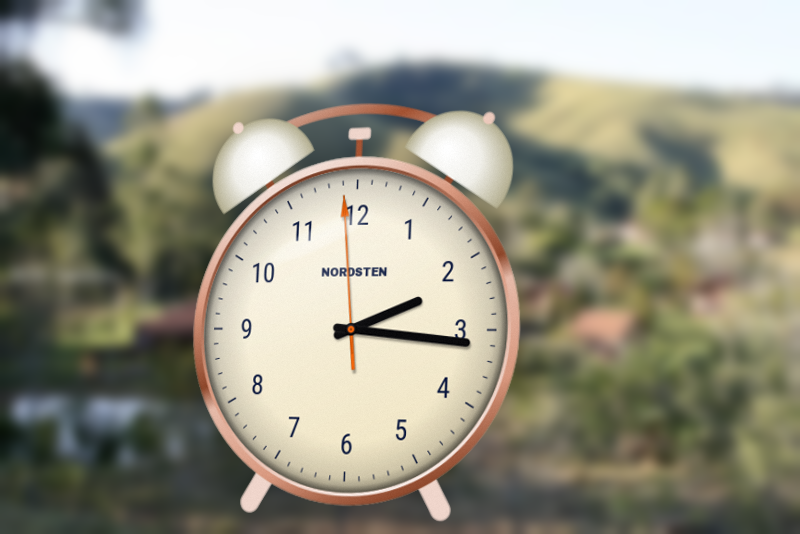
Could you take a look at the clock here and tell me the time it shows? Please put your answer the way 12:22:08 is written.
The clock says 2:15:59
